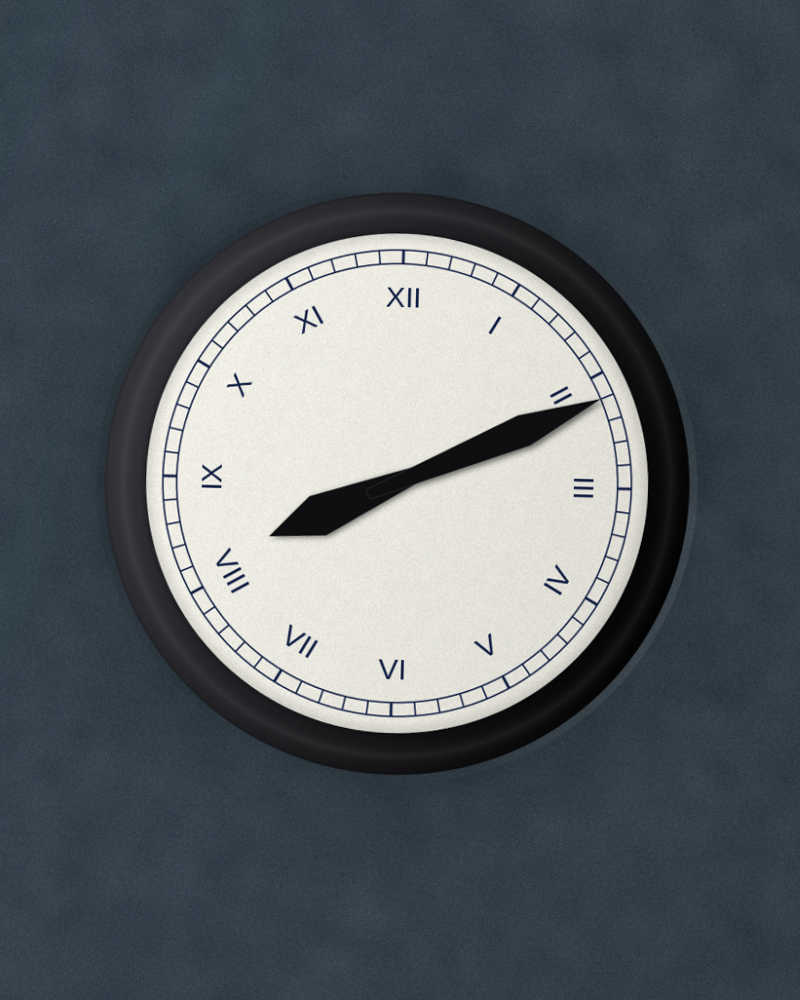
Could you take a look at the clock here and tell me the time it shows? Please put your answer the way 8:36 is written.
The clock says 8:11
